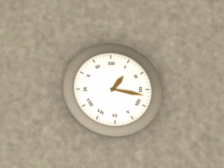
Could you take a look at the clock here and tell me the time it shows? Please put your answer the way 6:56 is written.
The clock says 1:17
